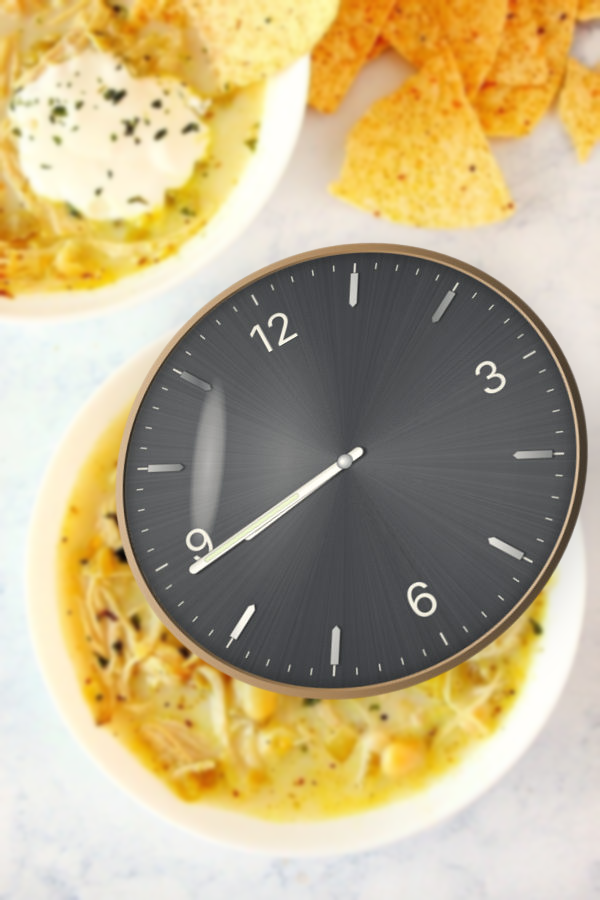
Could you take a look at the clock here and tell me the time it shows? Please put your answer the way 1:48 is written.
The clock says 8:44
